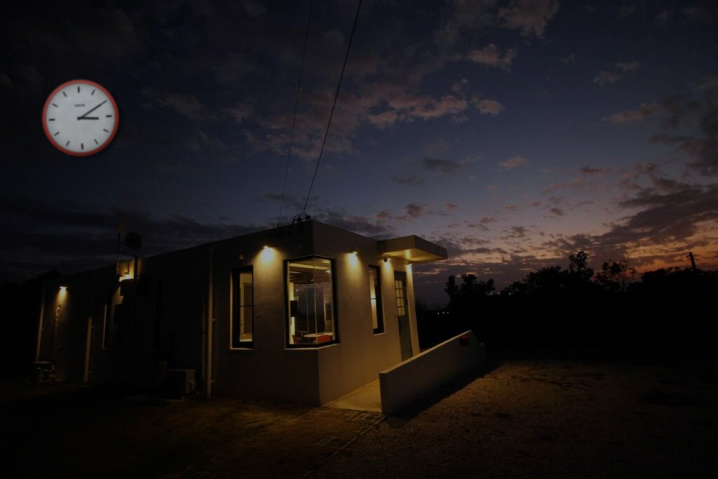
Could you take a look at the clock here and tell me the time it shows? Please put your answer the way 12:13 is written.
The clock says 3:10
